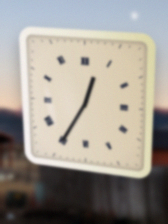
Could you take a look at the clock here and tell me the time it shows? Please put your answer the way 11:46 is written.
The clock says 12:35
